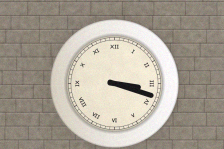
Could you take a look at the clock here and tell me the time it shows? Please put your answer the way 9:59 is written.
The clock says 3:18
